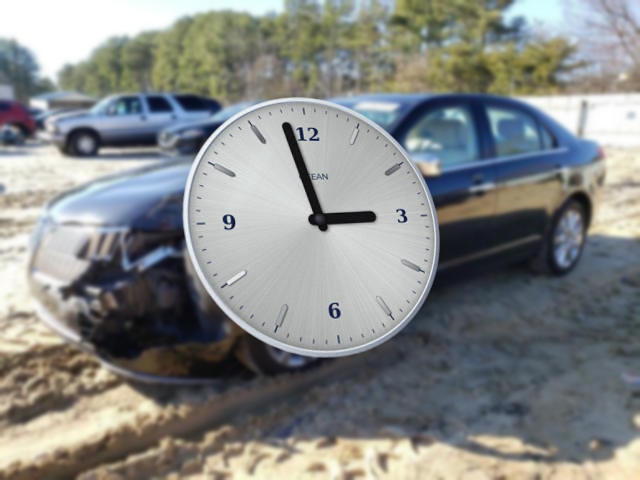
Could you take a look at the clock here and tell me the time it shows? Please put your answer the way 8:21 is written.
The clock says 2:58
